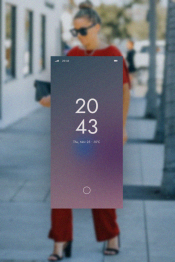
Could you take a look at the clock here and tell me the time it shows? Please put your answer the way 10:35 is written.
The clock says 20:43
